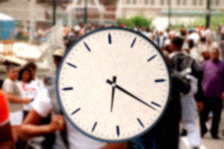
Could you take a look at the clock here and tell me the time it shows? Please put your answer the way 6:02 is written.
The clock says 6:21
